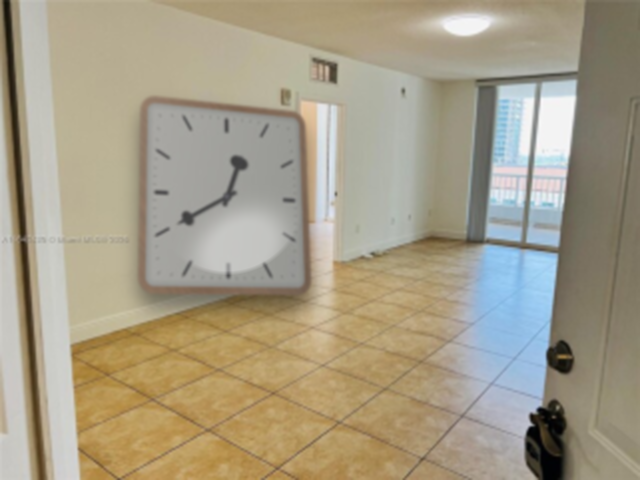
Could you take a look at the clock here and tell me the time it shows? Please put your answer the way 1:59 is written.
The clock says 12:40
